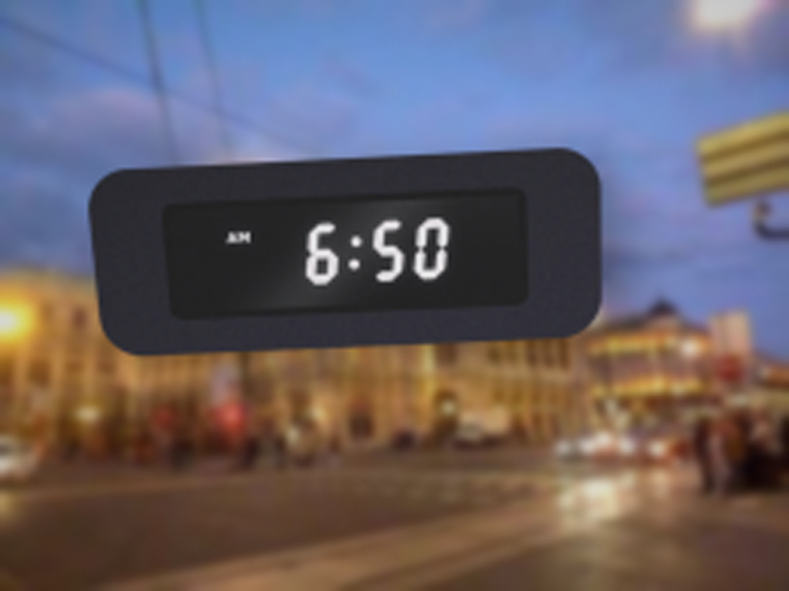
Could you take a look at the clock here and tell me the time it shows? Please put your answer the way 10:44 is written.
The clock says 6:50
